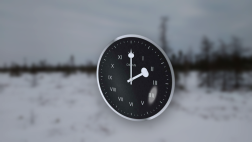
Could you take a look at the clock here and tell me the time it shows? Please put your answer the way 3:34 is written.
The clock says 2:00
